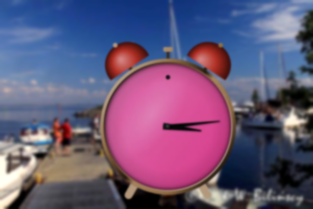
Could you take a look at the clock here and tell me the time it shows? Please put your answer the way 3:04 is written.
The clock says 3:14
